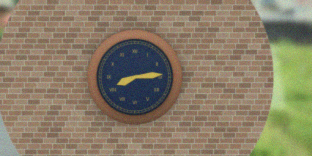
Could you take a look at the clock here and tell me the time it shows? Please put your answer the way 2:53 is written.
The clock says 8:14
